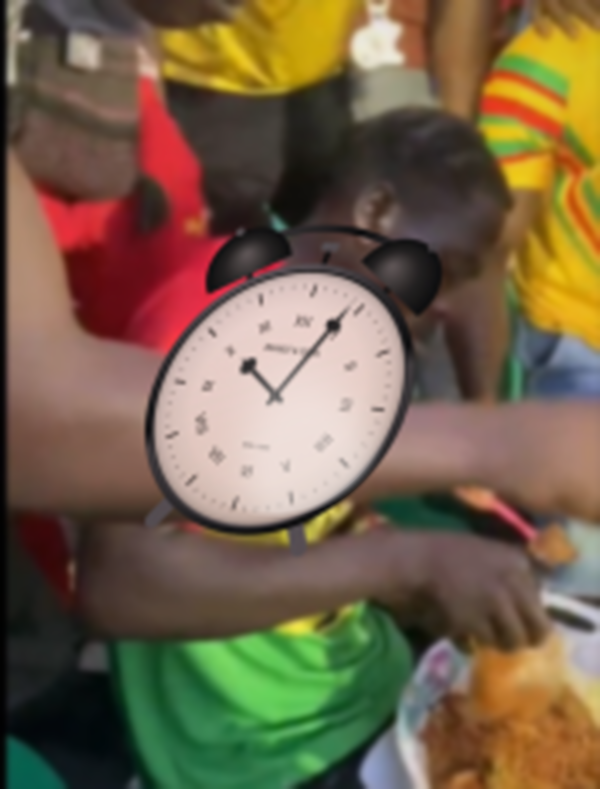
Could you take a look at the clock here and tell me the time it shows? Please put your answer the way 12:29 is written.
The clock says 10:04
